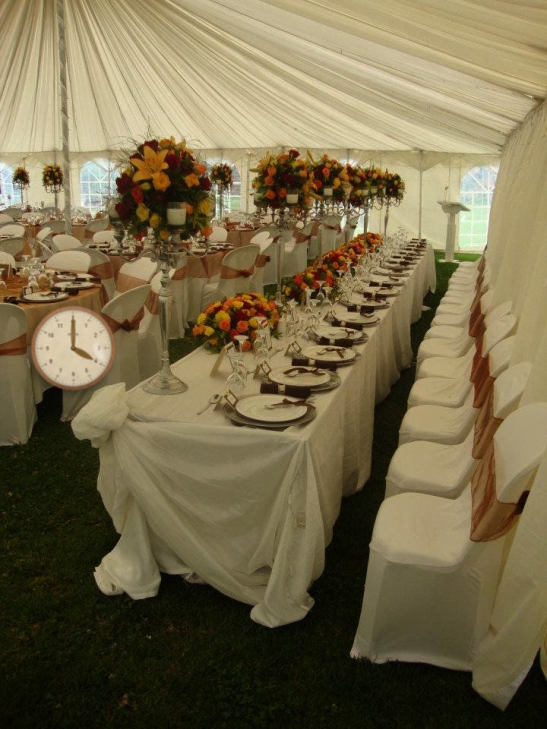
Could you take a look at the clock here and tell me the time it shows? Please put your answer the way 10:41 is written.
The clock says 4:00
